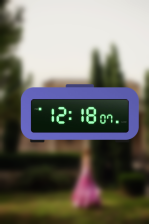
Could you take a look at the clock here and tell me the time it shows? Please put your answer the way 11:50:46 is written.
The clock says 12:18:07
